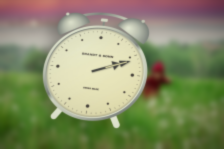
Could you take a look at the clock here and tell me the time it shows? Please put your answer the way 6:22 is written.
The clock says 2:11
